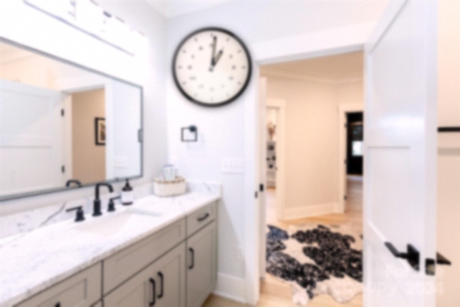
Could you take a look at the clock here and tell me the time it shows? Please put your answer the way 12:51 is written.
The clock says 1:01
